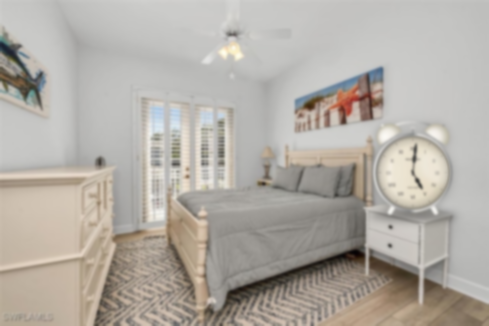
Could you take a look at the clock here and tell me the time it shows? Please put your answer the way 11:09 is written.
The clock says 5:01
